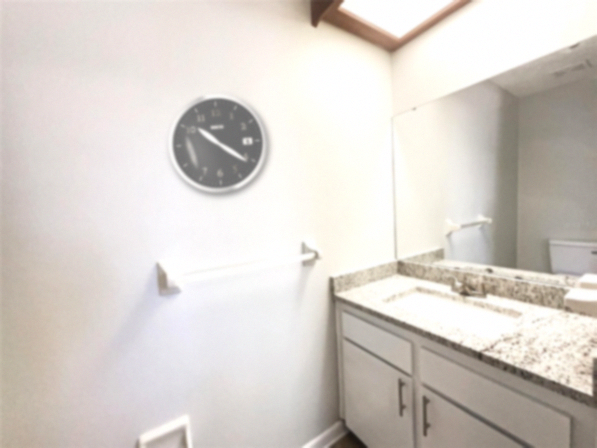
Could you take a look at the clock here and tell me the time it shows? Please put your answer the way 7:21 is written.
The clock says 10:21
